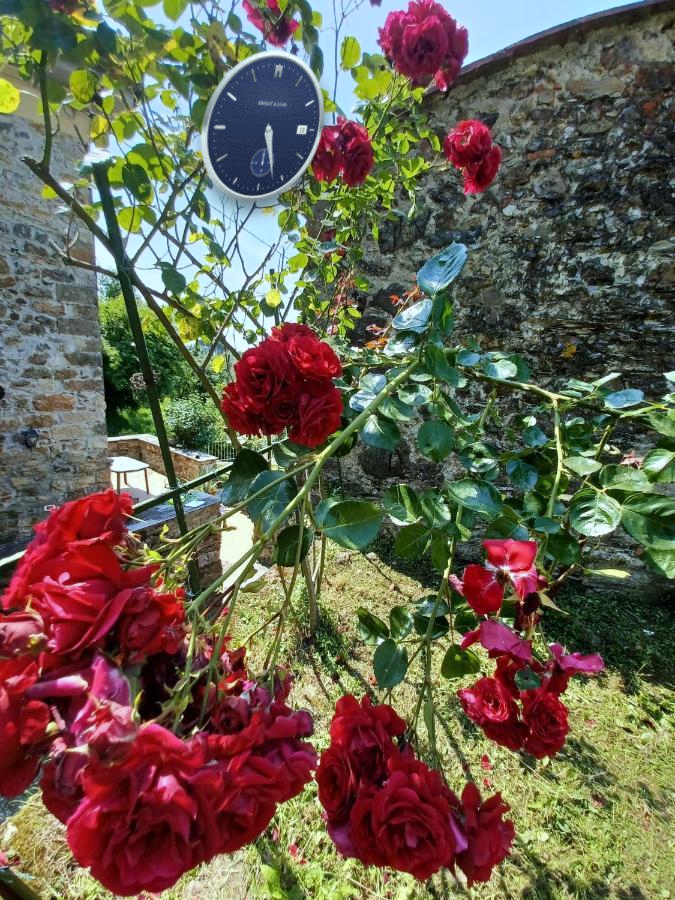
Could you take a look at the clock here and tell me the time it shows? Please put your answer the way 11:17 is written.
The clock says 5:27
